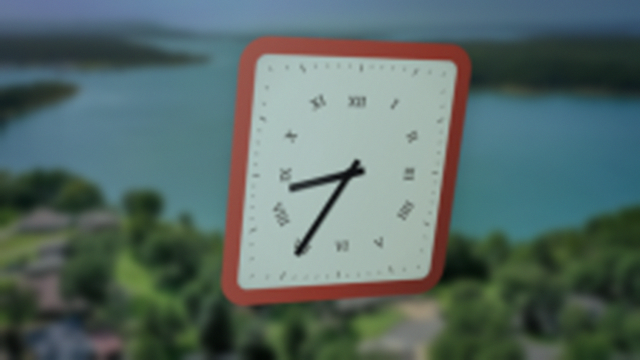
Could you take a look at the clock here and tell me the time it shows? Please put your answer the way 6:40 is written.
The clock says 8:35
